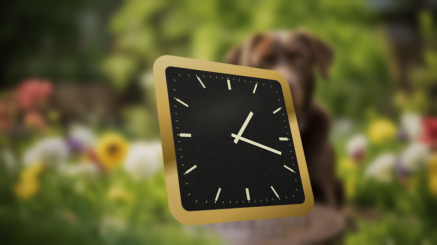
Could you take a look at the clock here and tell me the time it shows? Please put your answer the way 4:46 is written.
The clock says 1:18
